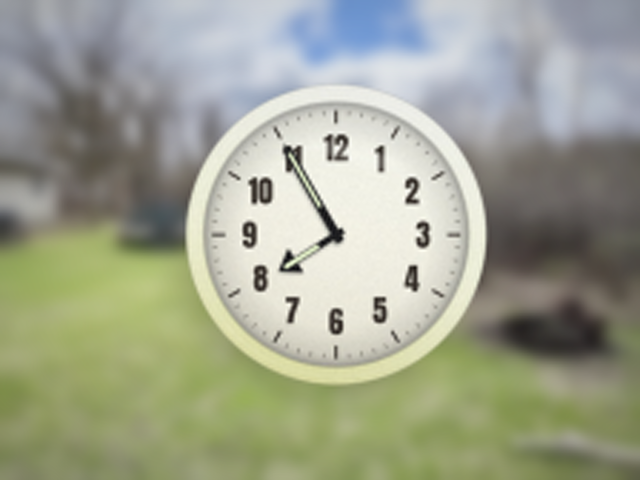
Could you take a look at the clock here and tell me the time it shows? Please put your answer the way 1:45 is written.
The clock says 7:55
